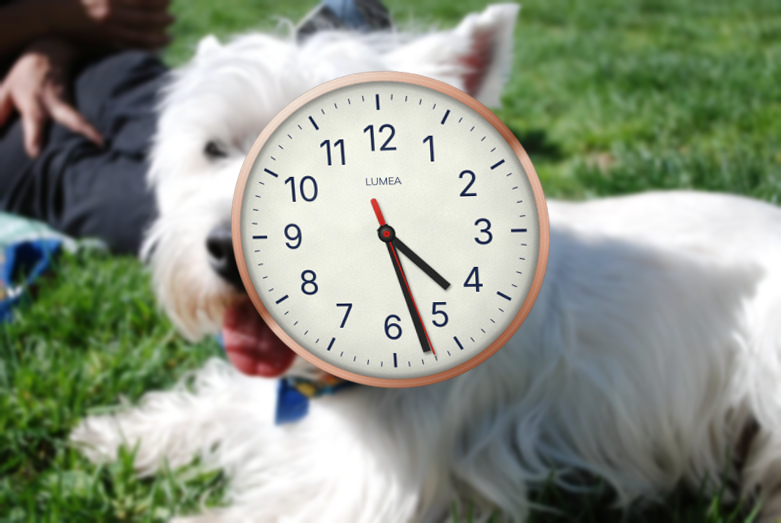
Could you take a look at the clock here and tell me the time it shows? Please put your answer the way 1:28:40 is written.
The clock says 4:27:27
